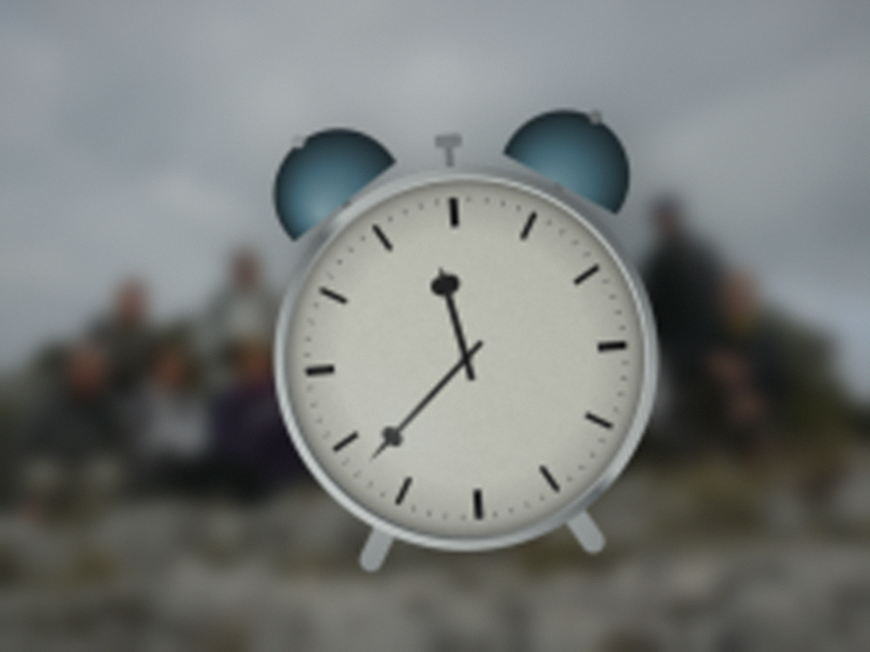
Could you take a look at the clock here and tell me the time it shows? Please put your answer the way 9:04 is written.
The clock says 11:38
